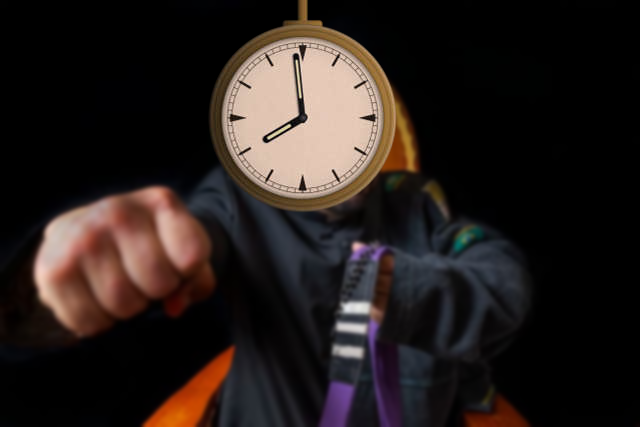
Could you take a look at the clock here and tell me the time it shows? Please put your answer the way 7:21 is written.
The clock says 7:59
